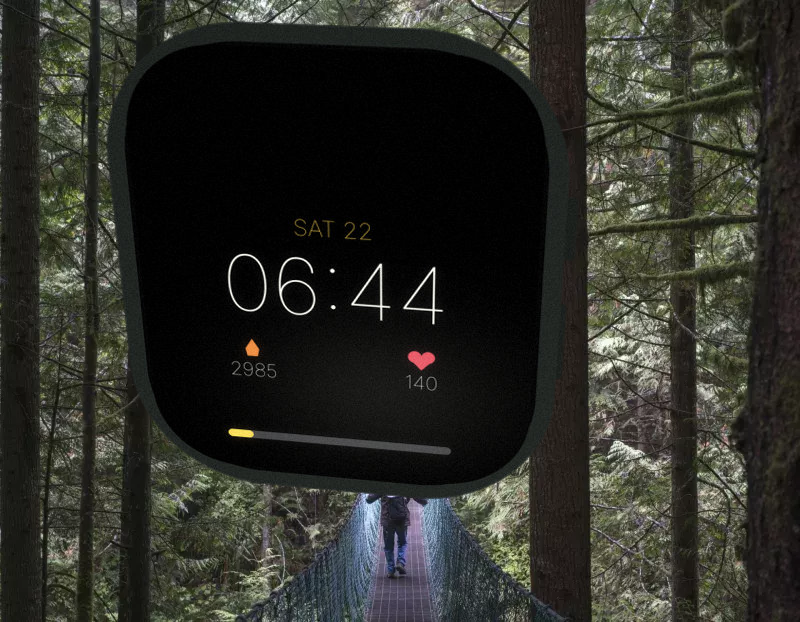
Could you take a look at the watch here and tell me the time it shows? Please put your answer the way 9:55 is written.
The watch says 6:44
